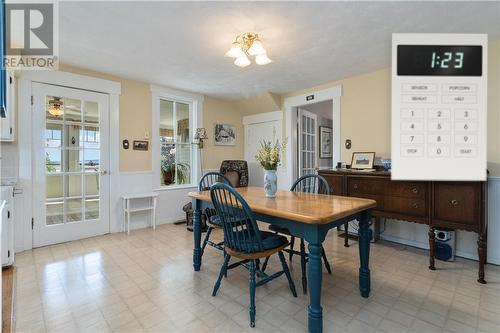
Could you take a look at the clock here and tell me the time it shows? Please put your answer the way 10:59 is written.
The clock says 1:23
